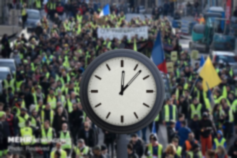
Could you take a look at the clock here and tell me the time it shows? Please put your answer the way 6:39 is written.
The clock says 12:07
